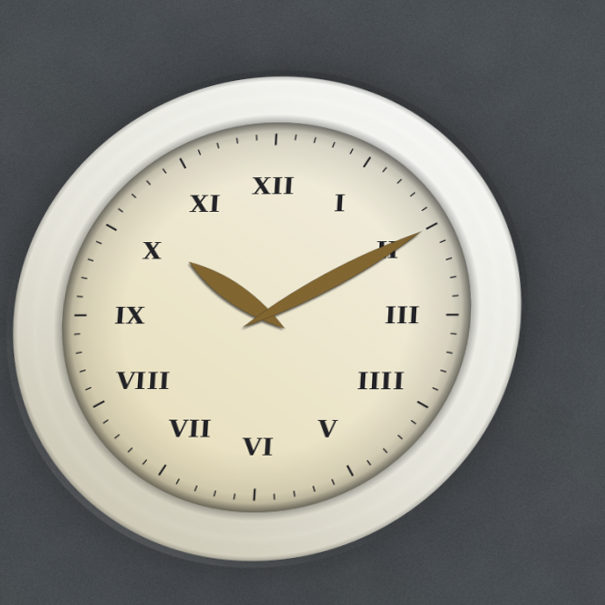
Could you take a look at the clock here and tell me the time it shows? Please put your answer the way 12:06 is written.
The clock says 10:10
